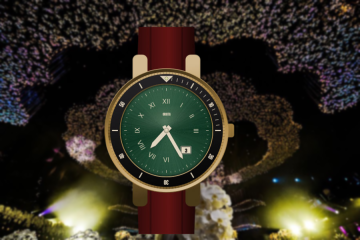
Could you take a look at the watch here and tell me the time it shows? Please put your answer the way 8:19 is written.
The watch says 7:25
